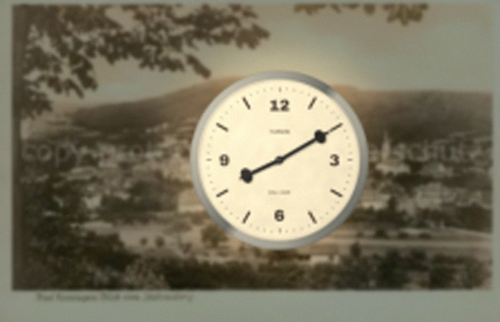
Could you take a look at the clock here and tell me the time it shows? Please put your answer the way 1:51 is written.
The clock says 8:10
